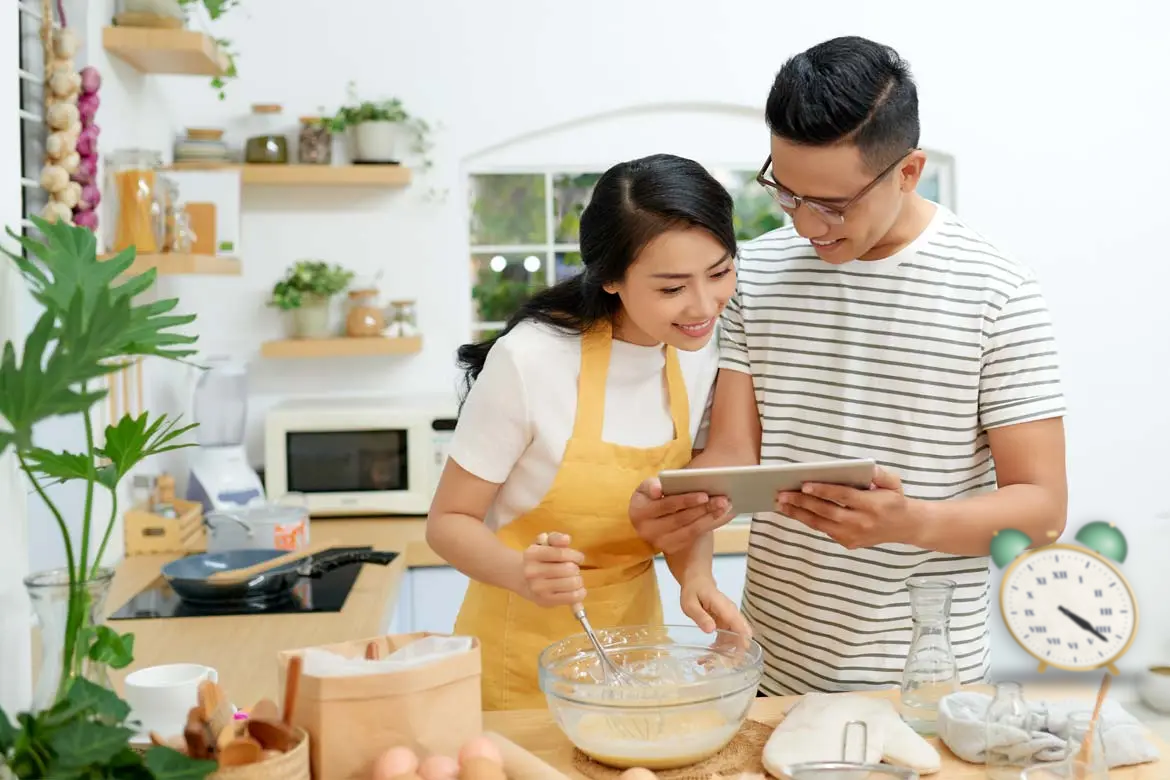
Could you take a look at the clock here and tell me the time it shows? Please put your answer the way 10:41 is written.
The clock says 4:22
